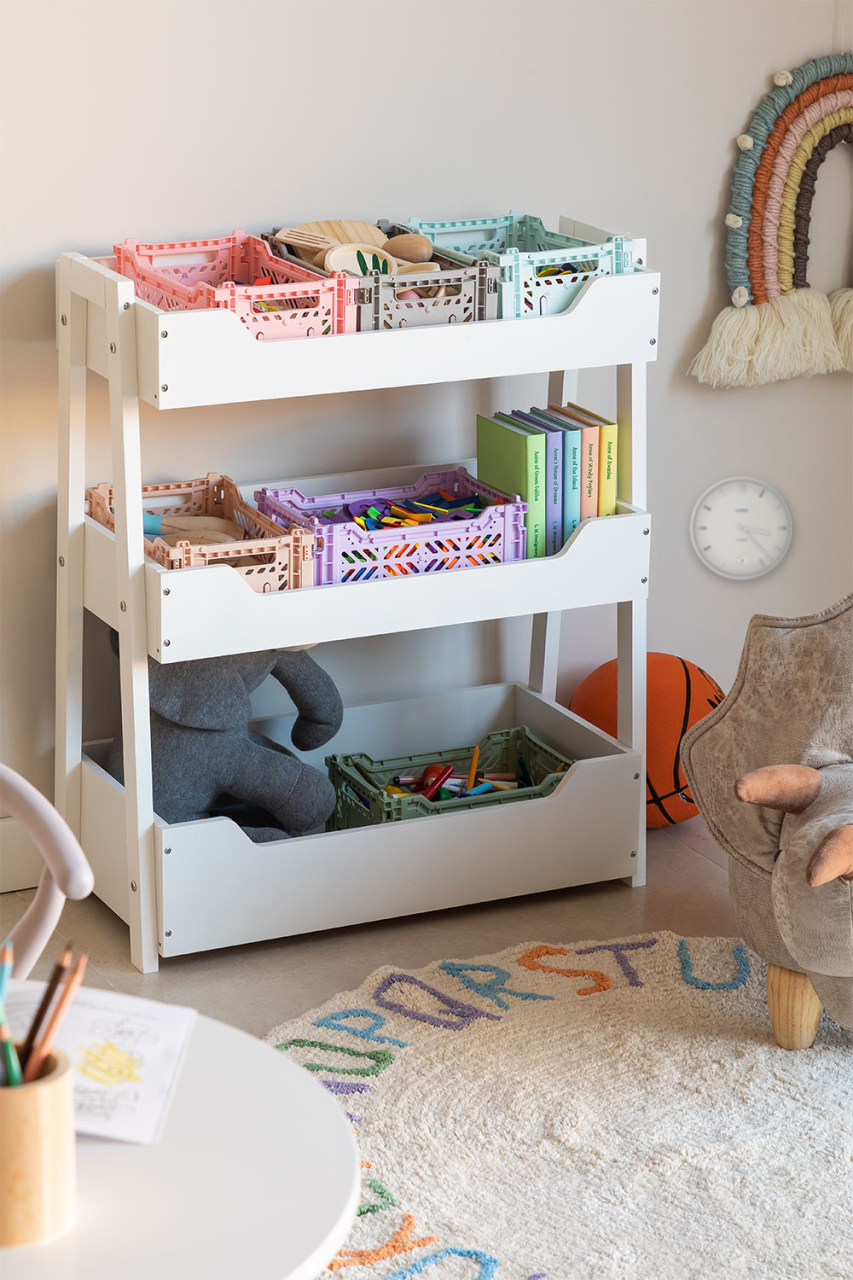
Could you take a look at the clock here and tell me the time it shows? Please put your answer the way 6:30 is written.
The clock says 3:23
